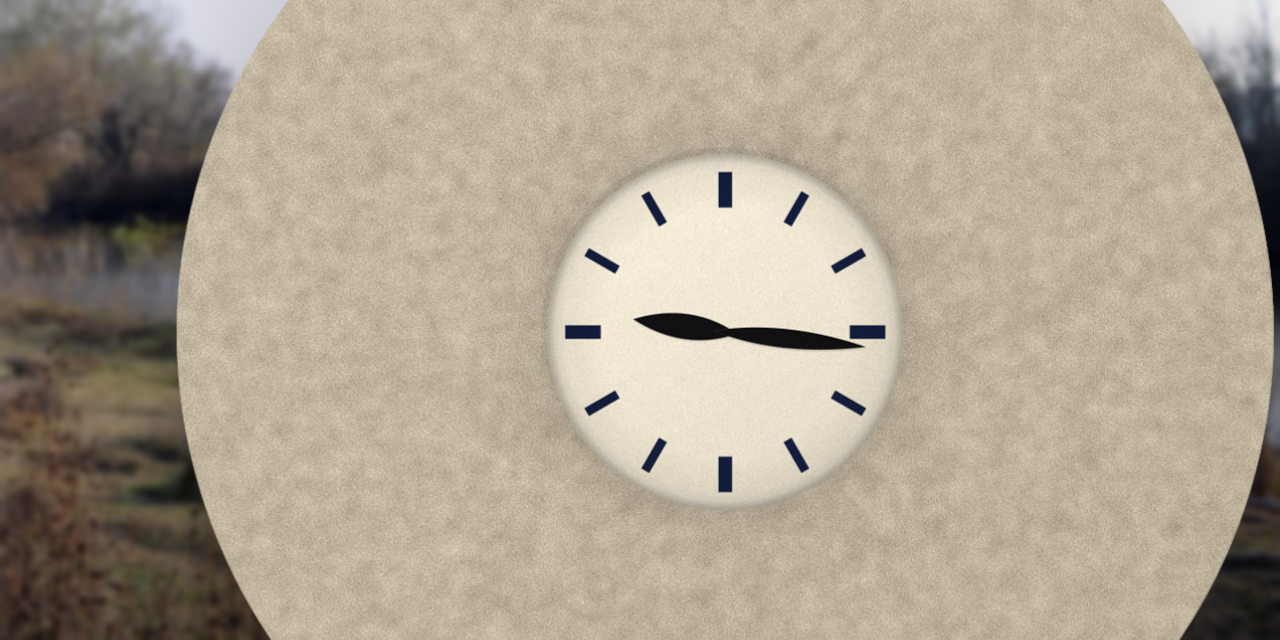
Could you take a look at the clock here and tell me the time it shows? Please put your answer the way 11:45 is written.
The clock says 9:16
